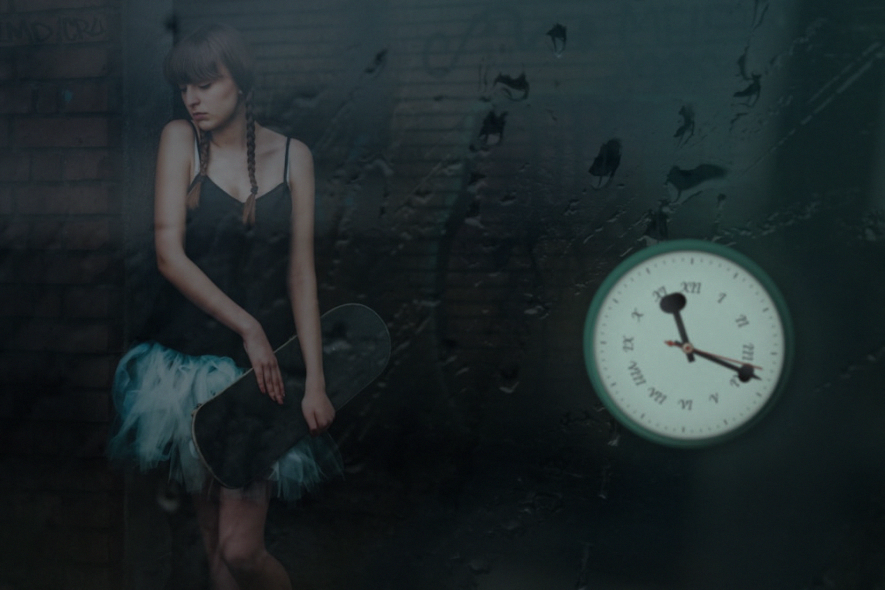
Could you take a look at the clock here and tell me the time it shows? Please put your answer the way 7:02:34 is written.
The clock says 11:18:17
